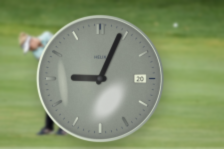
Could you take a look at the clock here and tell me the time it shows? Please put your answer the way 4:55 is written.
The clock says 9:04
